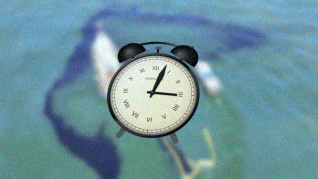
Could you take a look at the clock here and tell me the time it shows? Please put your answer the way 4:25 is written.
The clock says 3:03
